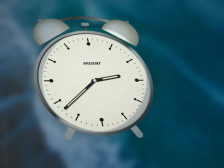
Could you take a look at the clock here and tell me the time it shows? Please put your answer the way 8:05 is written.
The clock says 2:38
